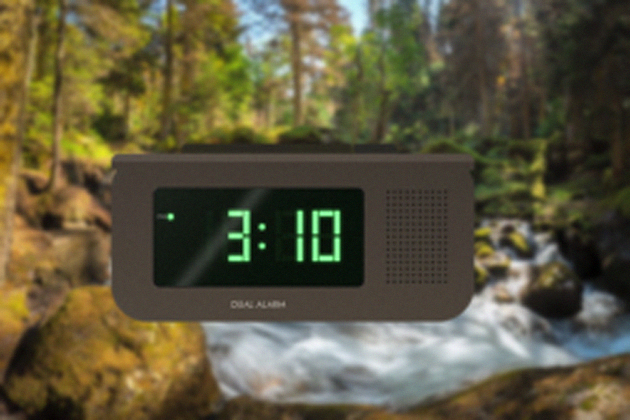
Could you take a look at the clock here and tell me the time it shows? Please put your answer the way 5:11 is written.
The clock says 3:10
